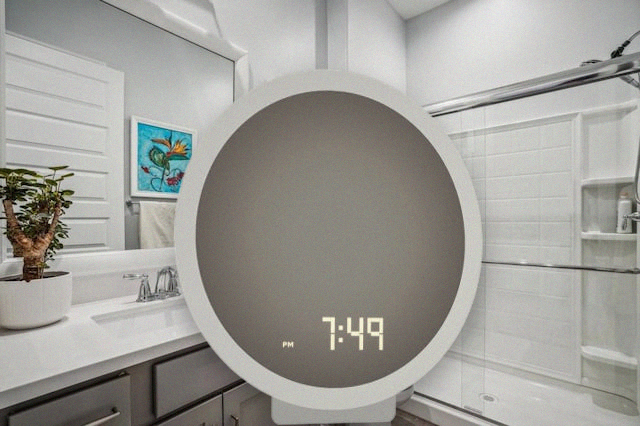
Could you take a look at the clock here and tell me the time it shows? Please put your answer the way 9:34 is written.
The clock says 7:49
